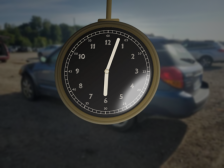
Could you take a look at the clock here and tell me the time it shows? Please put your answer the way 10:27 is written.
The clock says 6:03
